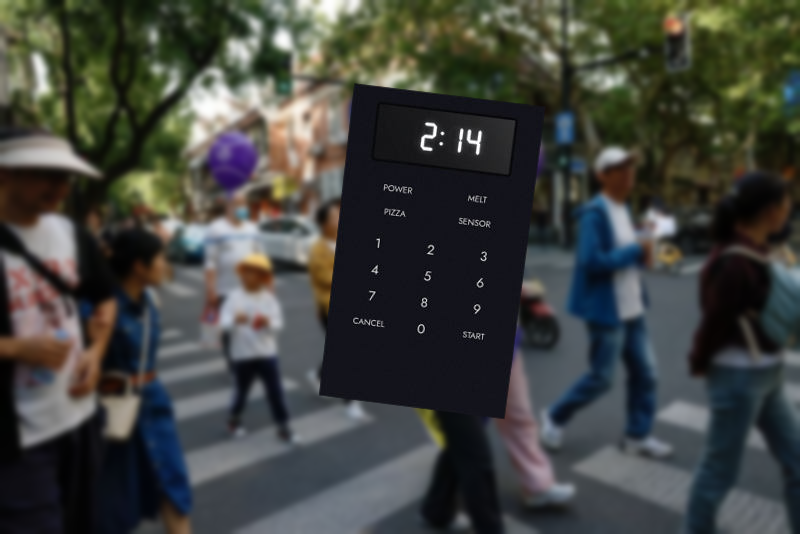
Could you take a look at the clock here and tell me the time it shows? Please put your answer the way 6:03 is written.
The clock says 2:14
